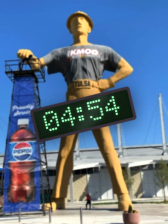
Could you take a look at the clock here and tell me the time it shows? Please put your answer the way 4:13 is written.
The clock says 4:54
